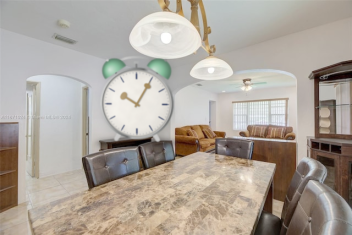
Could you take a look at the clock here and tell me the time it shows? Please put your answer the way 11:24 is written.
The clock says 10:05
